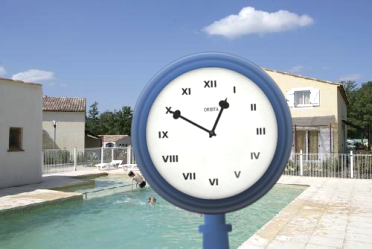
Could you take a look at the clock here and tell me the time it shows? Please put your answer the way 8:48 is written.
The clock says 12:50
